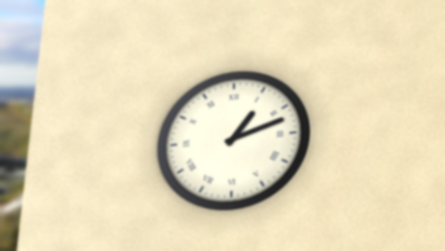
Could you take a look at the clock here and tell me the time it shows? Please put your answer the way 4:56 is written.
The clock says 1:12
